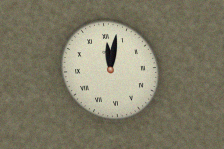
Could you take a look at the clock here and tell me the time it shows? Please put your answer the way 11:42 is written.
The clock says 12:03
